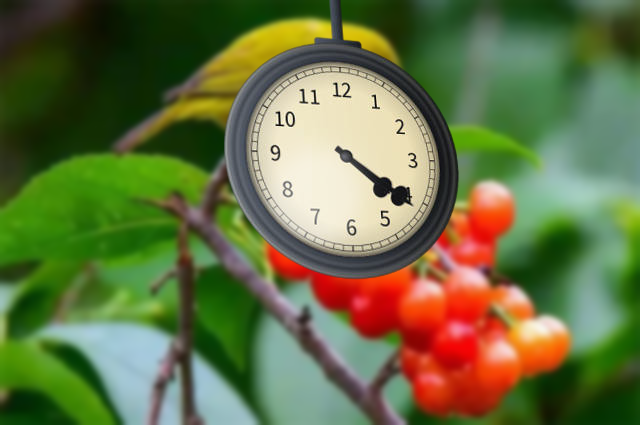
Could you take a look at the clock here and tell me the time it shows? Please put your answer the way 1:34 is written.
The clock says 4:21
